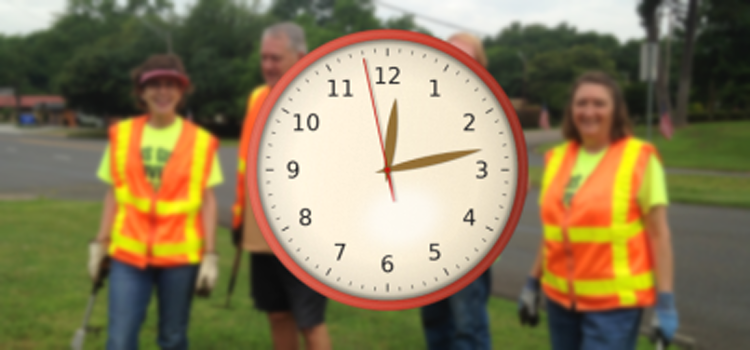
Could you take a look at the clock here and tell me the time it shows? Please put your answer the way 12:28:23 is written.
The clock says 12:12:58
